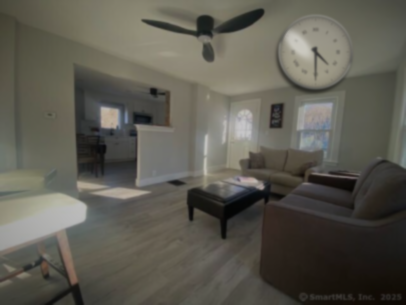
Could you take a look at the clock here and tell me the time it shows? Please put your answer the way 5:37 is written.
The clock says 4:30
